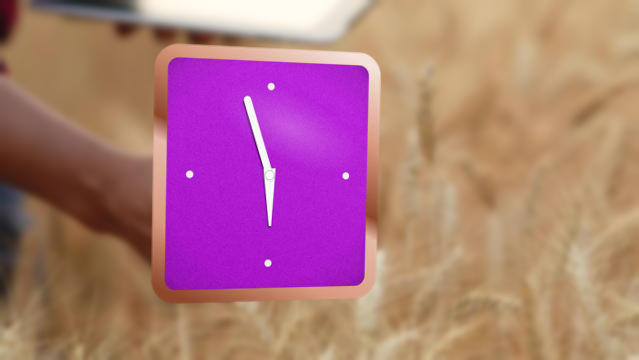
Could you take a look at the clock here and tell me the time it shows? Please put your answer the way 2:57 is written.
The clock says 5:57
